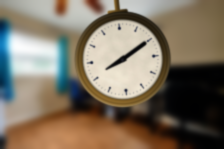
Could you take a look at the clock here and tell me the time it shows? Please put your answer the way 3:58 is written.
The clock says 8:10
